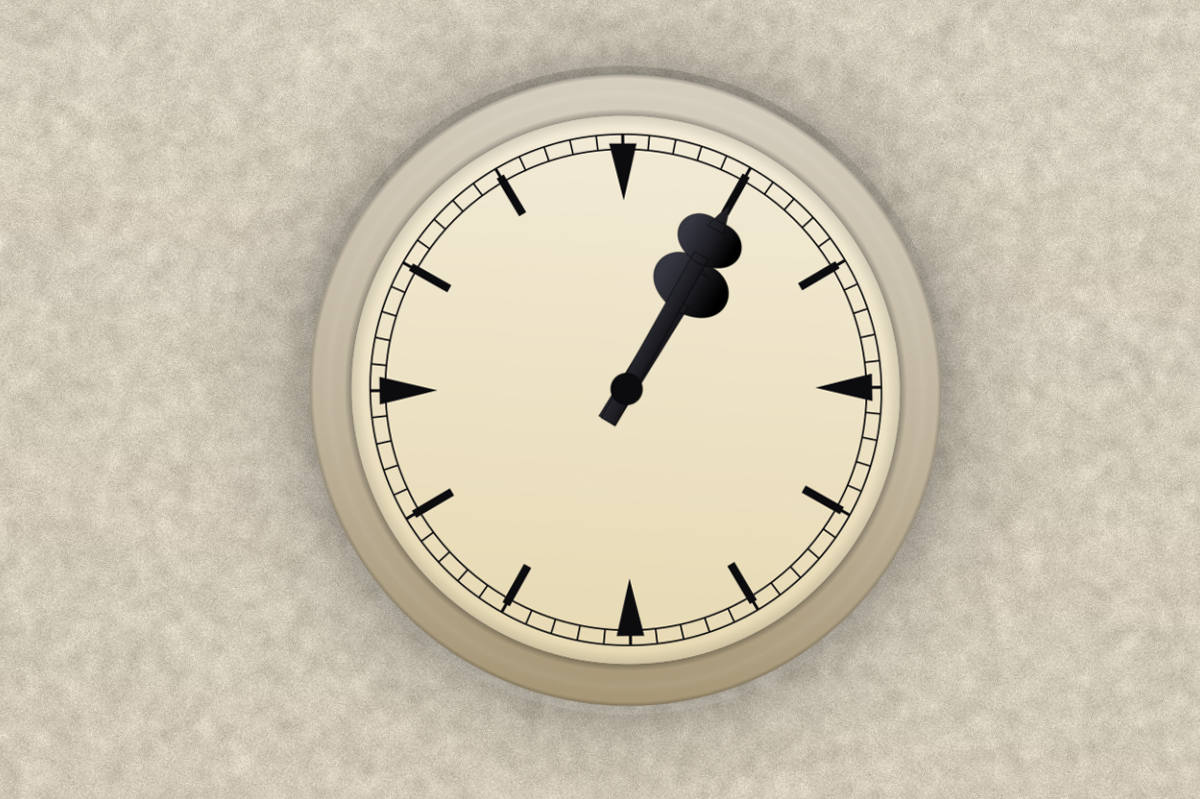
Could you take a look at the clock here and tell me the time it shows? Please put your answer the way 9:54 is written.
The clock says 1:05
